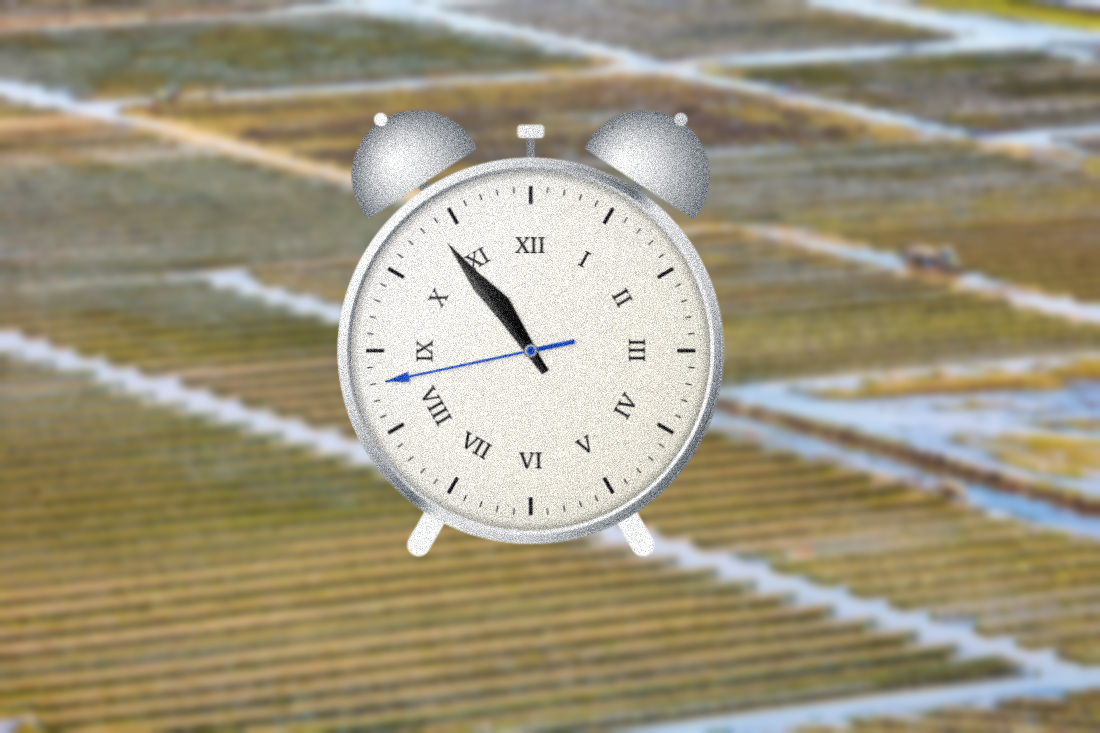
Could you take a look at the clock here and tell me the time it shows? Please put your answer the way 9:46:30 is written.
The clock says 10:53:43
